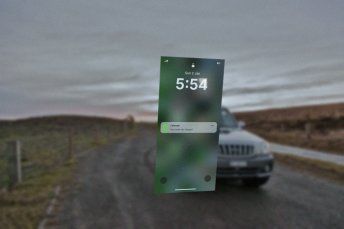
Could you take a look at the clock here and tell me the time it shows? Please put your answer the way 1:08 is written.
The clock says 5:54
